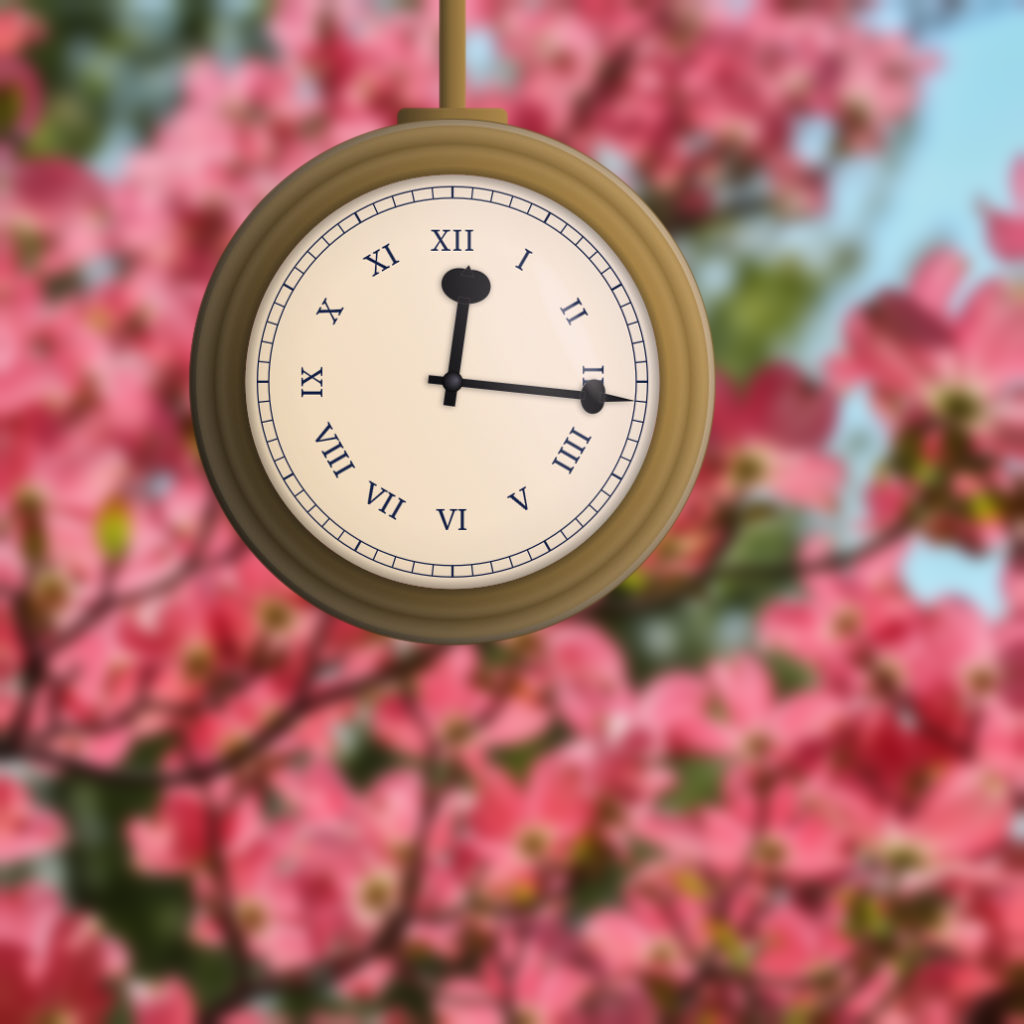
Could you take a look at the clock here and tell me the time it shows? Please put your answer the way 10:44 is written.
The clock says 12:16
